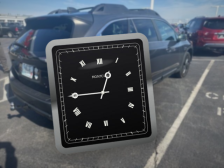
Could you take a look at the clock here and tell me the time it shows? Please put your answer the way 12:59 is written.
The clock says 12:45
